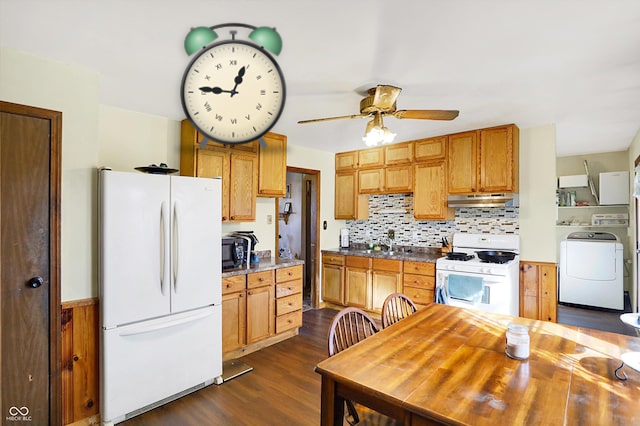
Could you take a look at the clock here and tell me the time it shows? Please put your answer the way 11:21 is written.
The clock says 12:46
